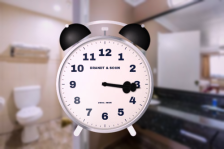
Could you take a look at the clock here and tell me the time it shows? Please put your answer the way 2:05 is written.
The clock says 3:16
